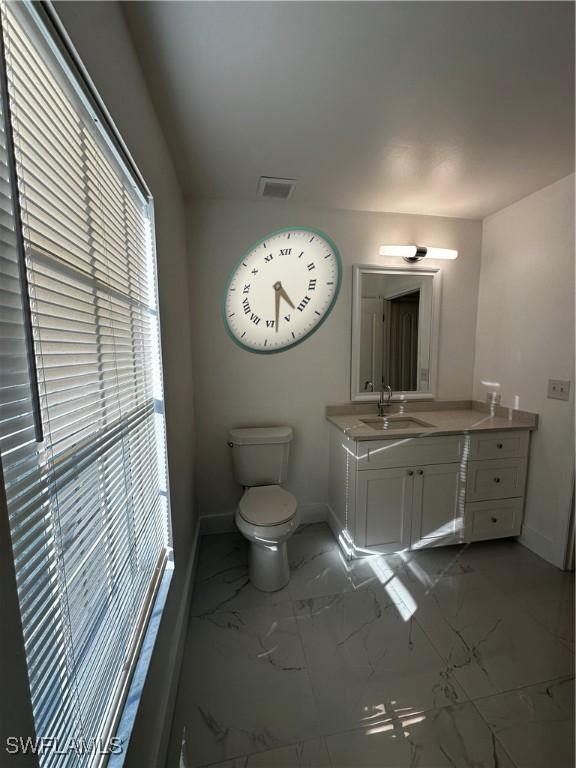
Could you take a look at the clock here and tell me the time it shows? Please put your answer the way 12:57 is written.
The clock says 4:28
